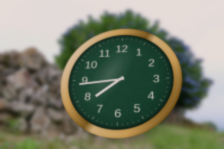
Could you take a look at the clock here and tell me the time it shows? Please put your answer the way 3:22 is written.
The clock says 7:44
